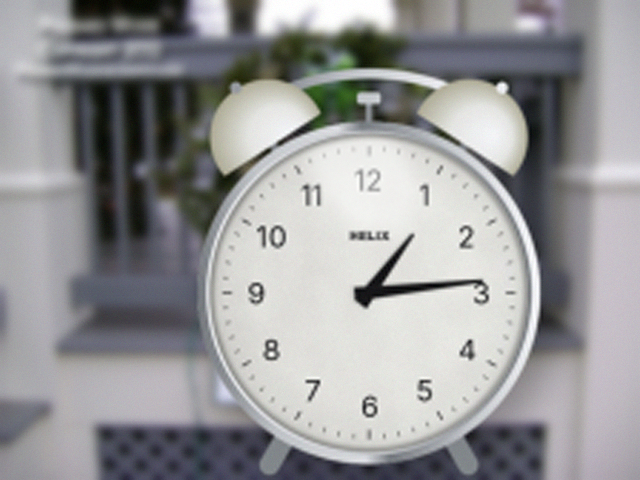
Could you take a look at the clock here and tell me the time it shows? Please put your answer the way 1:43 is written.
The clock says 1:14
